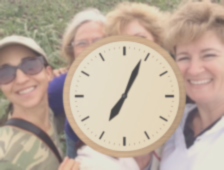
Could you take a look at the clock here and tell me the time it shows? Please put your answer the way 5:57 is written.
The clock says 7:04
